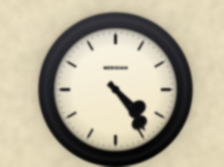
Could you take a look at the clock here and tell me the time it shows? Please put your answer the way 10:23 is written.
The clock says 4:24
